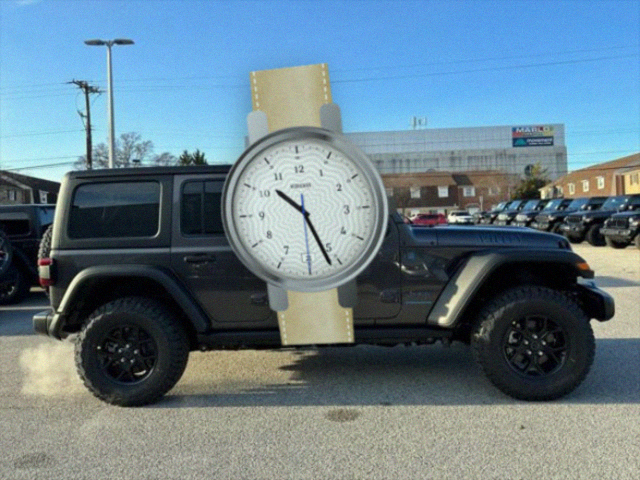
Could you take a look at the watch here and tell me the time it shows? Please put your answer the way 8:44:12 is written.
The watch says 10:26:30
